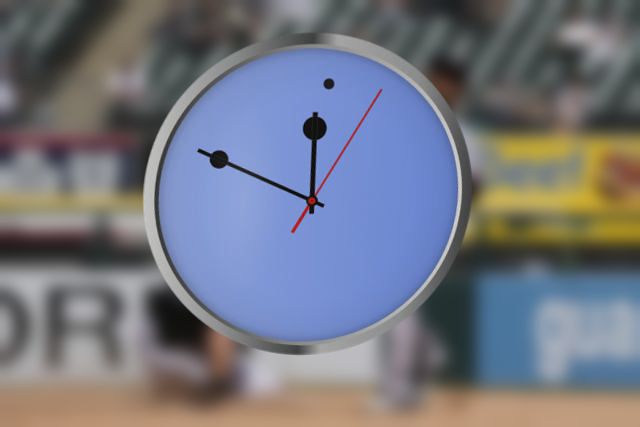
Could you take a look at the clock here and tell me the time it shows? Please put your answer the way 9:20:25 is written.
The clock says 11:48:04
